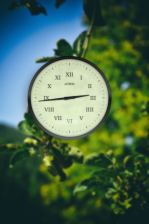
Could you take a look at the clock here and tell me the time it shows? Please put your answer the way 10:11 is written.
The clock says 2:44
